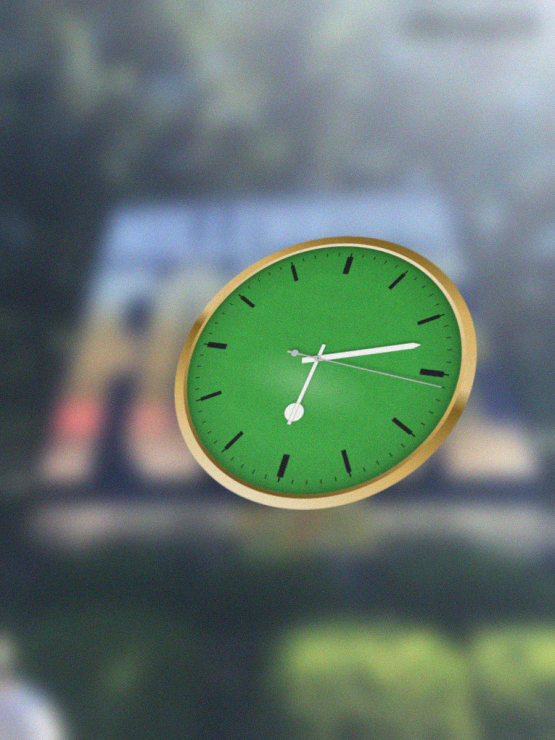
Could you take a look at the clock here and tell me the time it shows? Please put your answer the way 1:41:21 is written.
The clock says 6:12:16
